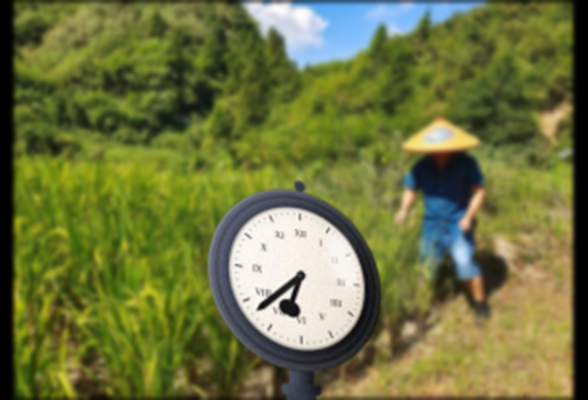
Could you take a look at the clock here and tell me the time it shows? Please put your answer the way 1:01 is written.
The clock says 6:38
